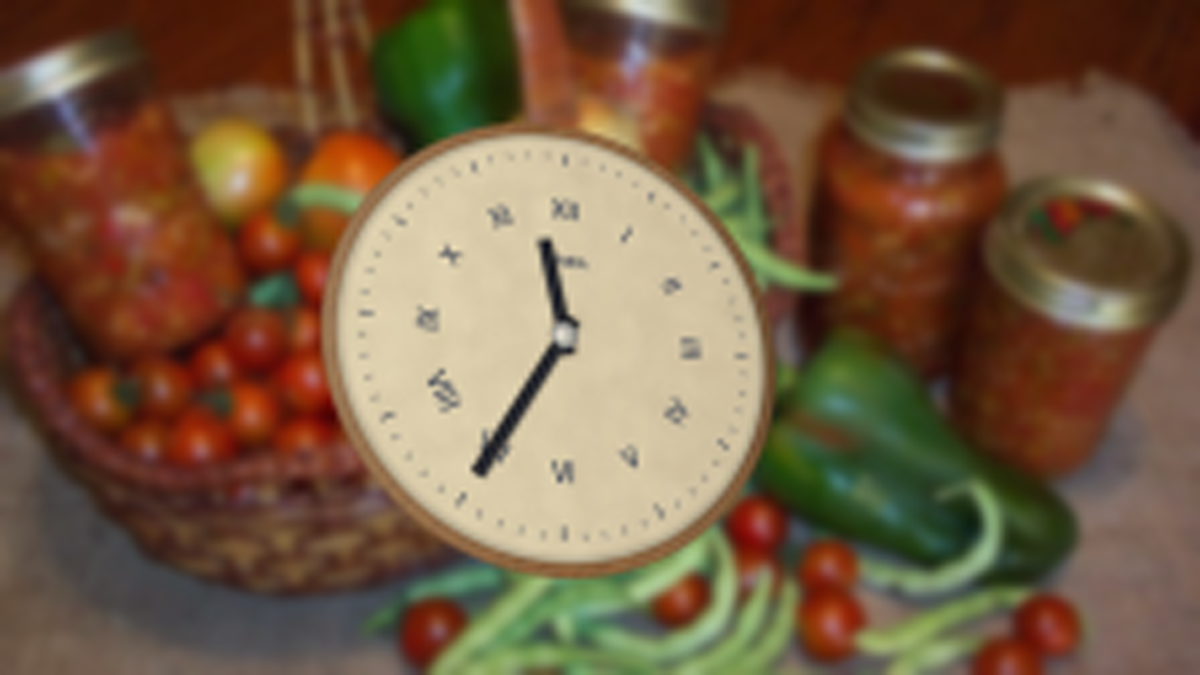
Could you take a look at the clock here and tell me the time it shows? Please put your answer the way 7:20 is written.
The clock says 11:35
